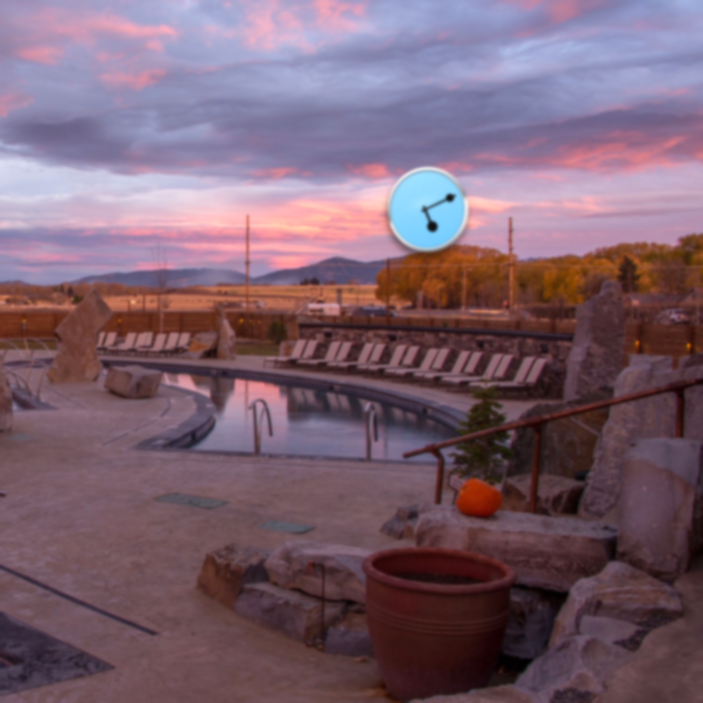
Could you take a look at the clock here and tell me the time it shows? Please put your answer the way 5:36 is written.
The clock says 5:11
